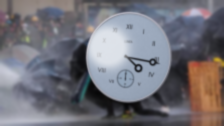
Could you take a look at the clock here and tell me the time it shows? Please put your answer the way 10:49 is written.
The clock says 4:16
